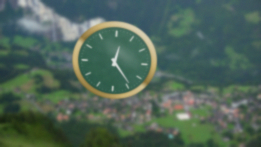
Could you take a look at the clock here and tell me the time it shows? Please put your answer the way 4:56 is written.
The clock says 12:24
